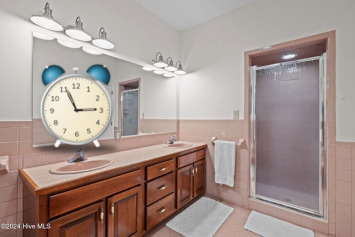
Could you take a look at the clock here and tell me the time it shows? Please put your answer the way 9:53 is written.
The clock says 2:56
